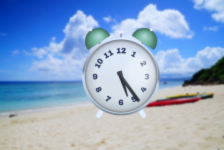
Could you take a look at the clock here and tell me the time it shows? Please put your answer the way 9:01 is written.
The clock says 5:24
